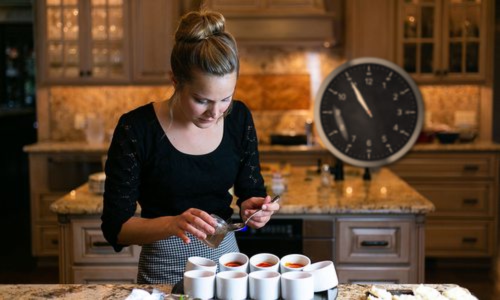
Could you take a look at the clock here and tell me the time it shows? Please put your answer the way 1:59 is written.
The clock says 10:55
